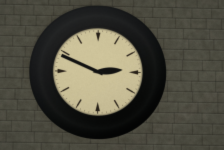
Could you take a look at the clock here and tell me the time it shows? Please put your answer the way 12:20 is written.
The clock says 2:49
